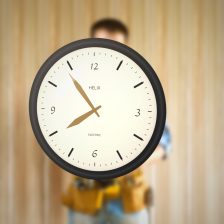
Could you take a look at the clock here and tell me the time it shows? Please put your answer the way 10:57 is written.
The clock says 7:54
